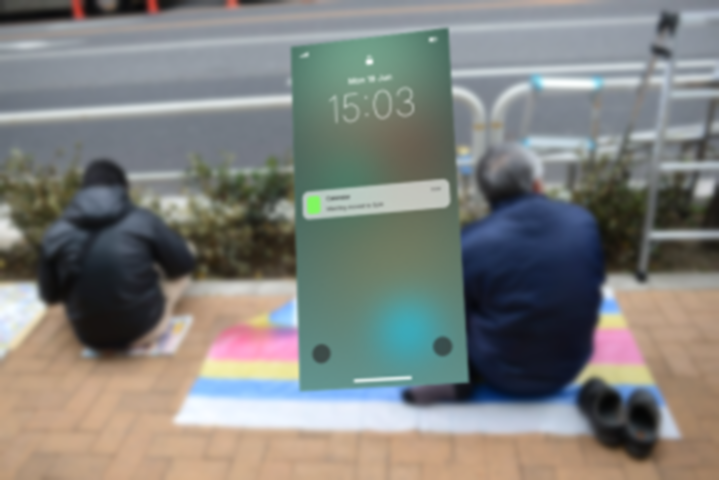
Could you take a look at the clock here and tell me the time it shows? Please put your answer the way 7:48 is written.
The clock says 15:03
